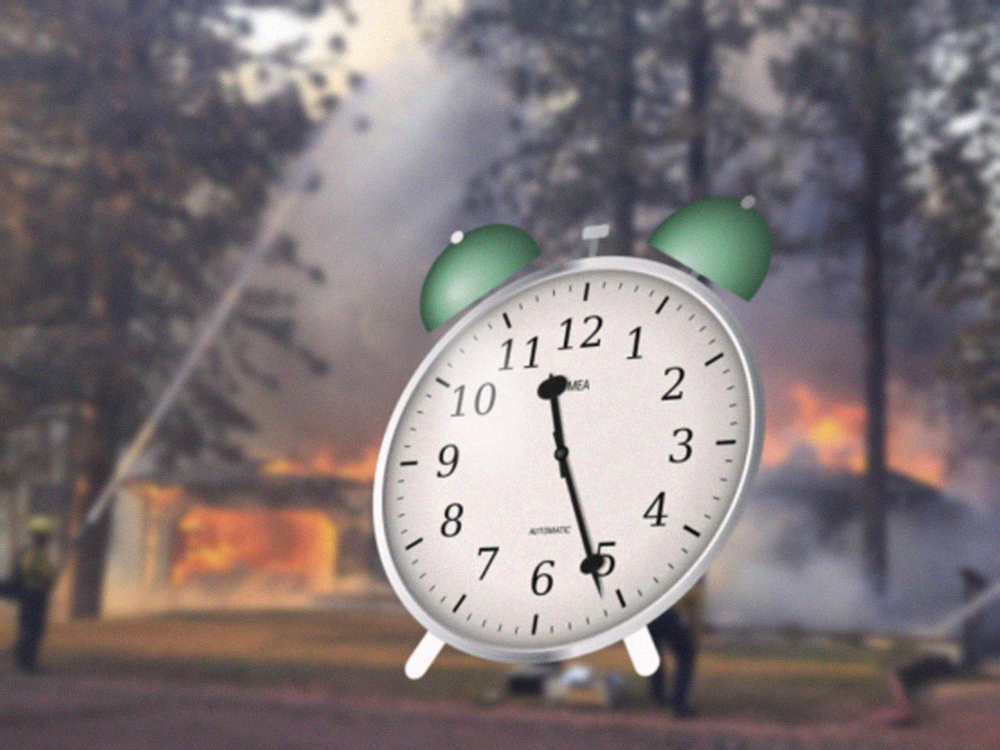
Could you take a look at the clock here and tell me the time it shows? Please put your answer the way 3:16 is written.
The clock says 11:26
